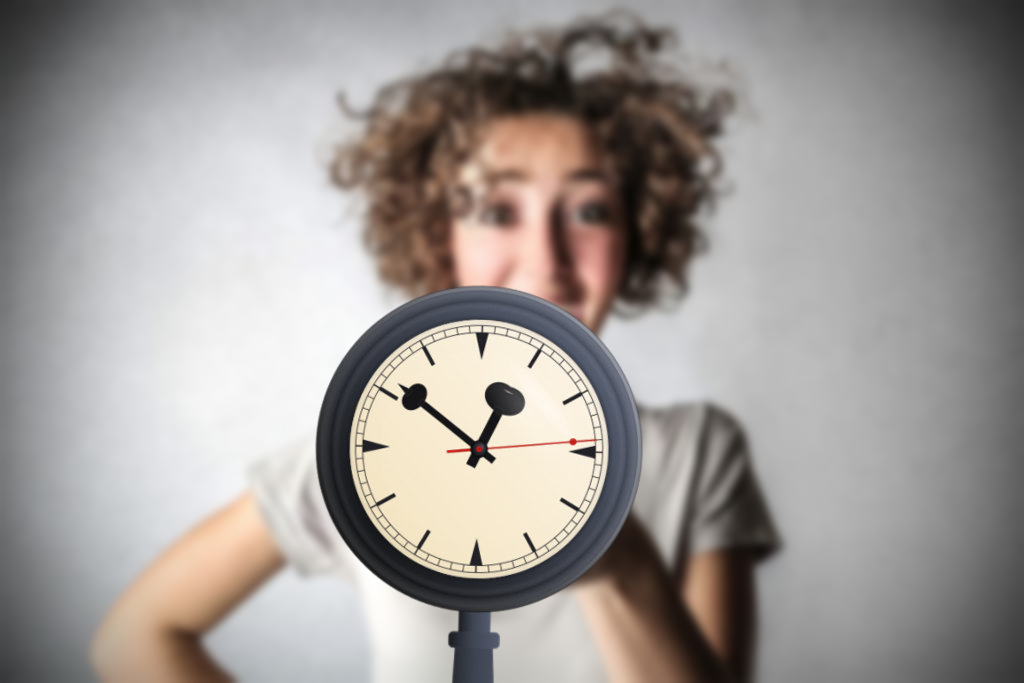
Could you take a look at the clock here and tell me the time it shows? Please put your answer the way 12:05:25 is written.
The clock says 12:51:14
